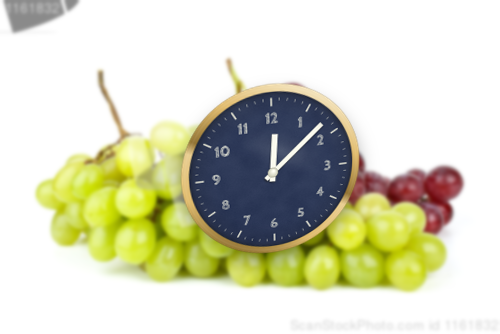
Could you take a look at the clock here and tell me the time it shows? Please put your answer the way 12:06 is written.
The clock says 12:08
